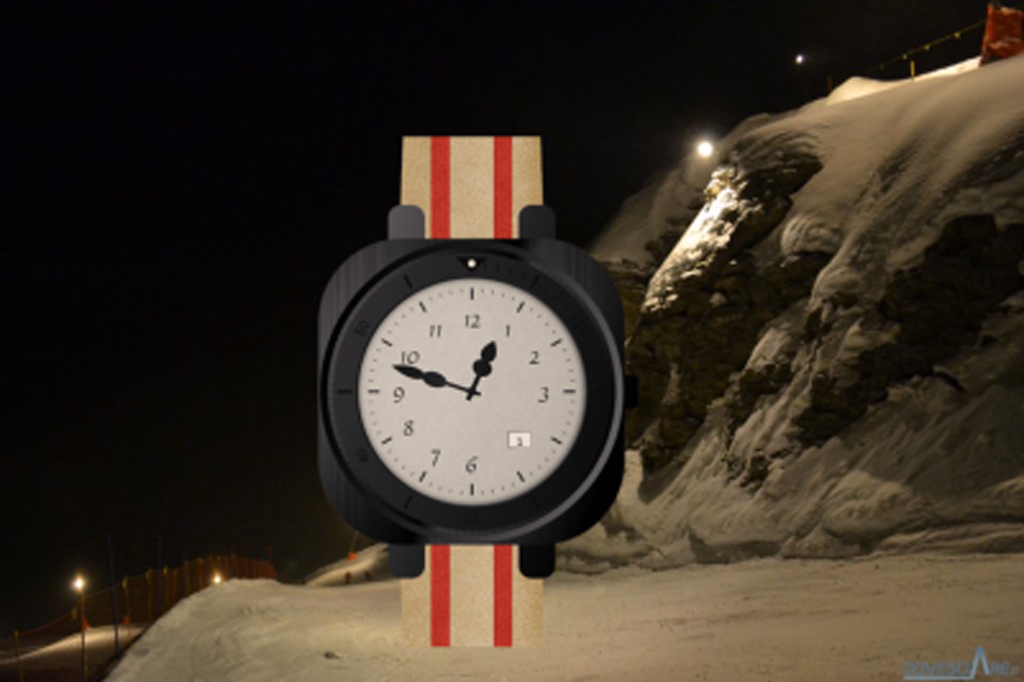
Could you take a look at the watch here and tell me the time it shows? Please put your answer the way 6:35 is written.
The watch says 12:48
